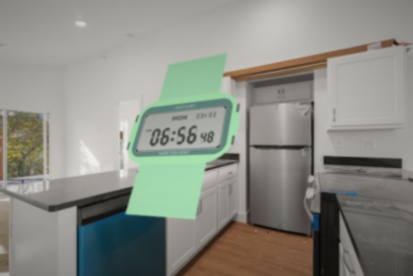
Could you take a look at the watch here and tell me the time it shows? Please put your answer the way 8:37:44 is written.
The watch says 6:56:48
